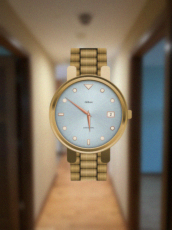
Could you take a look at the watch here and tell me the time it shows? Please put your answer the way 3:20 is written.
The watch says 5:51
